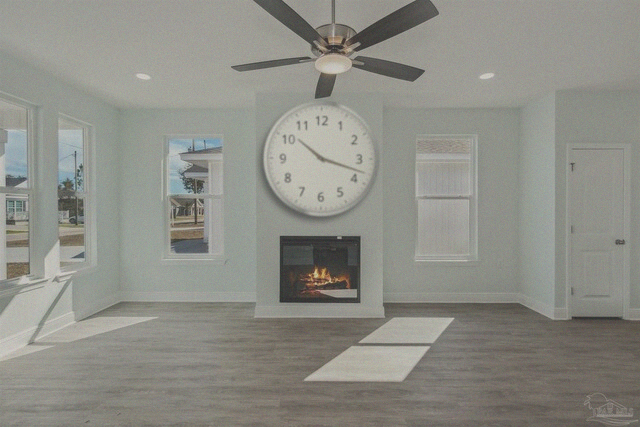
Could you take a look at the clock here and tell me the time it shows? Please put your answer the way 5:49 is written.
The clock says 10:18
